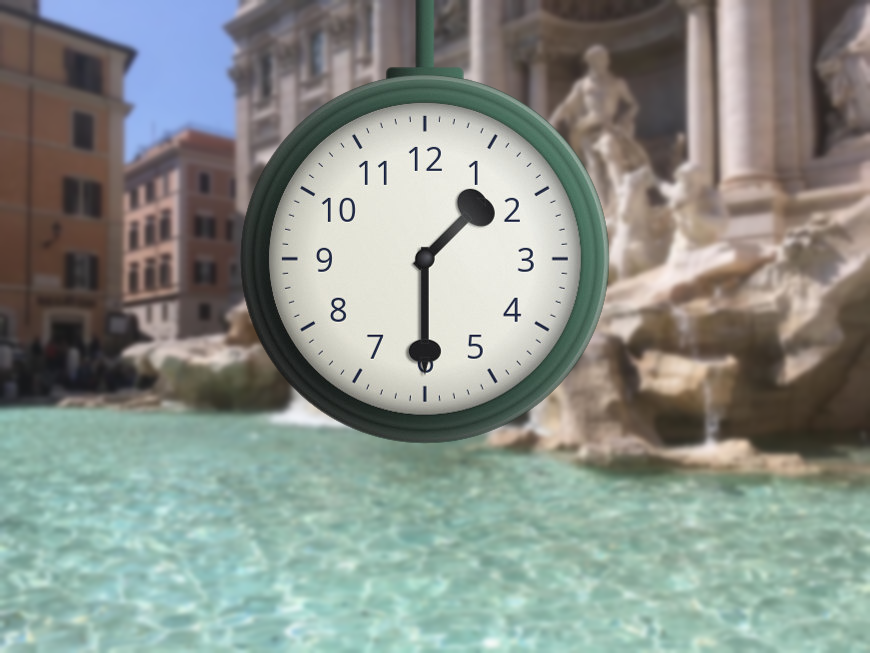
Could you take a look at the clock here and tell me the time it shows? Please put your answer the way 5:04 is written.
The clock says 1:30
